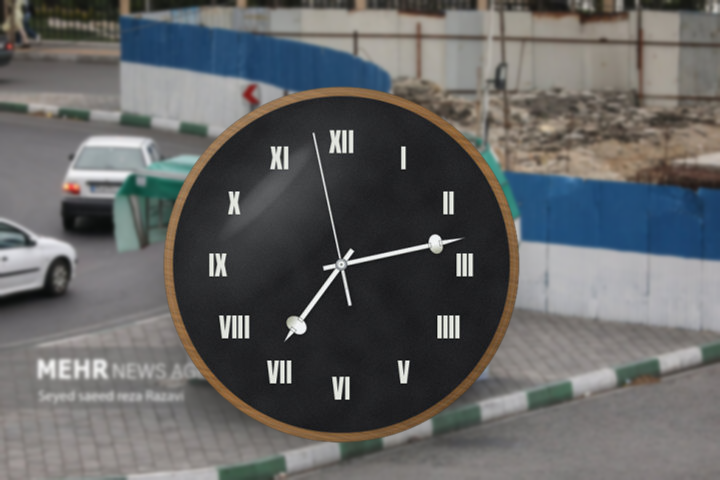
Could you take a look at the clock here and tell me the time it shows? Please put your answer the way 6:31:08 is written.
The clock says 7:12:58
